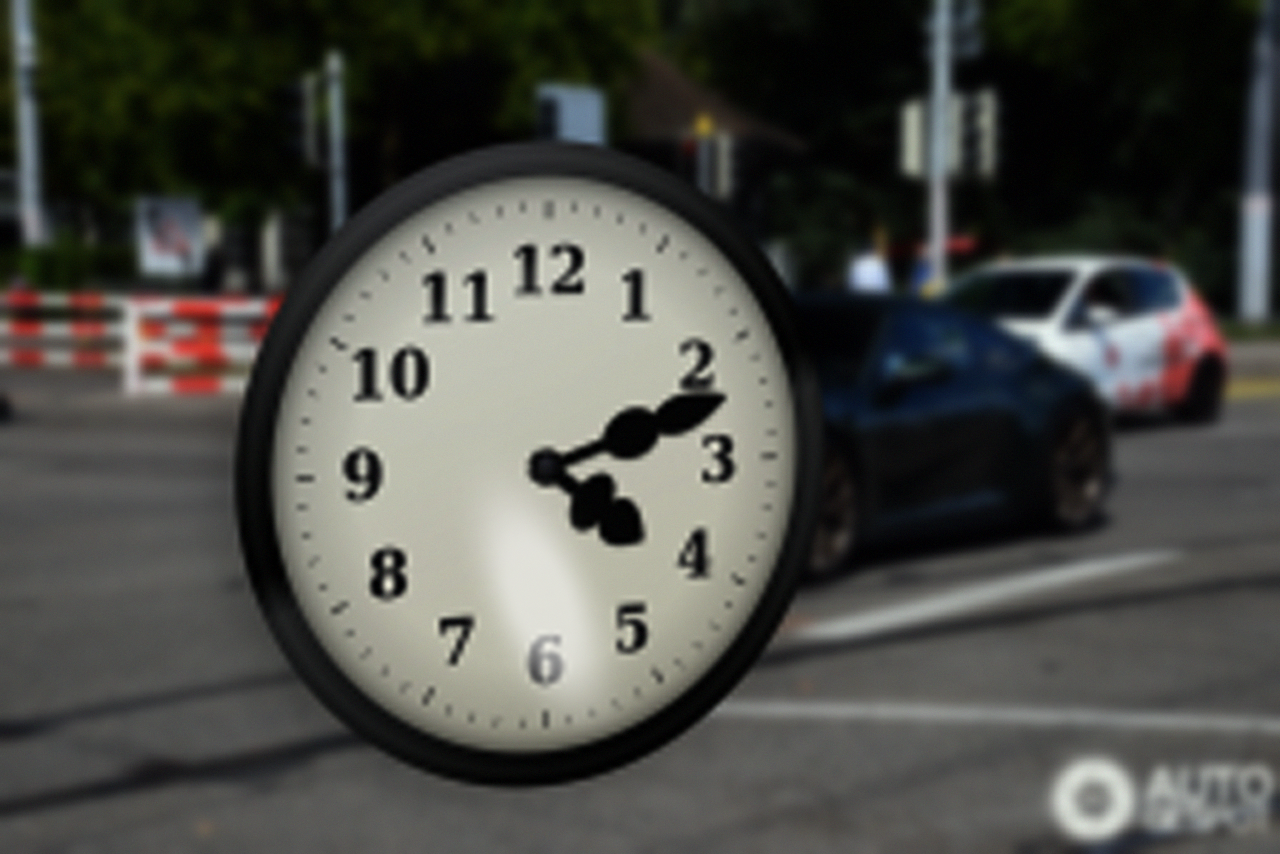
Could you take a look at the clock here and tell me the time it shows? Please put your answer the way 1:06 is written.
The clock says 4:12
